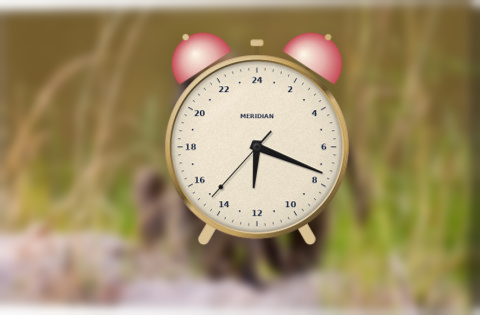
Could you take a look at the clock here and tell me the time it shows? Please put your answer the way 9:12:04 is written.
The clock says 12:18:37
